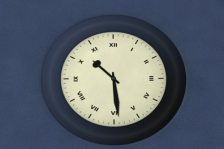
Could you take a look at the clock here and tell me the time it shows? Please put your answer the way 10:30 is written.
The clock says 10:29
